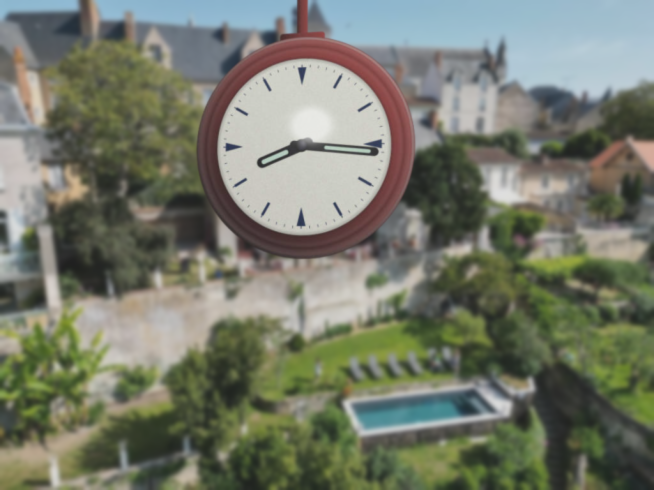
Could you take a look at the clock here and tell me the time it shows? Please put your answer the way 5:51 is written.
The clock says 8:16
